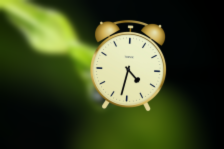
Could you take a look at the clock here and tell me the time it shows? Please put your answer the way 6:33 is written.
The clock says 4:32
